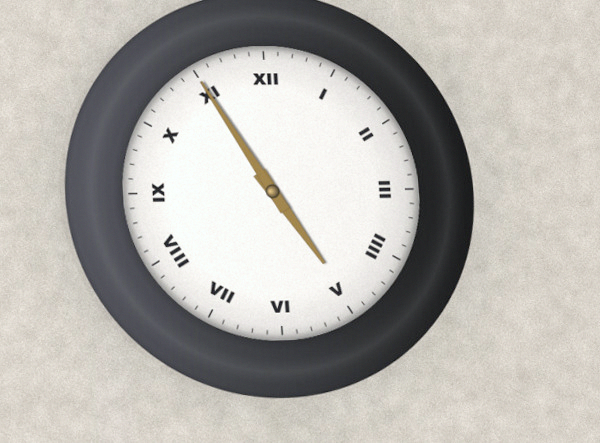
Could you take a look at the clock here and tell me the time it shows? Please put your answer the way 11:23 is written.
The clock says 4:55
